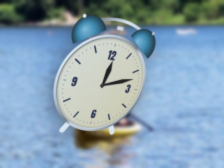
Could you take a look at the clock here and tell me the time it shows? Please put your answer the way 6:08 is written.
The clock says 12:12
